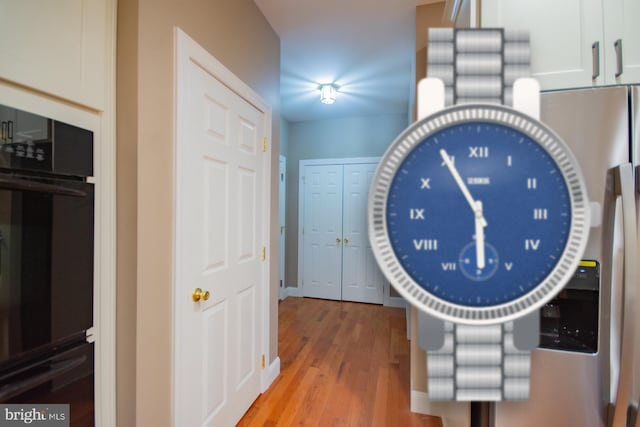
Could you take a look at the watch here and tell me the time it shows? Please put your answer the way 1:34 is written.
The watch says 5:55
